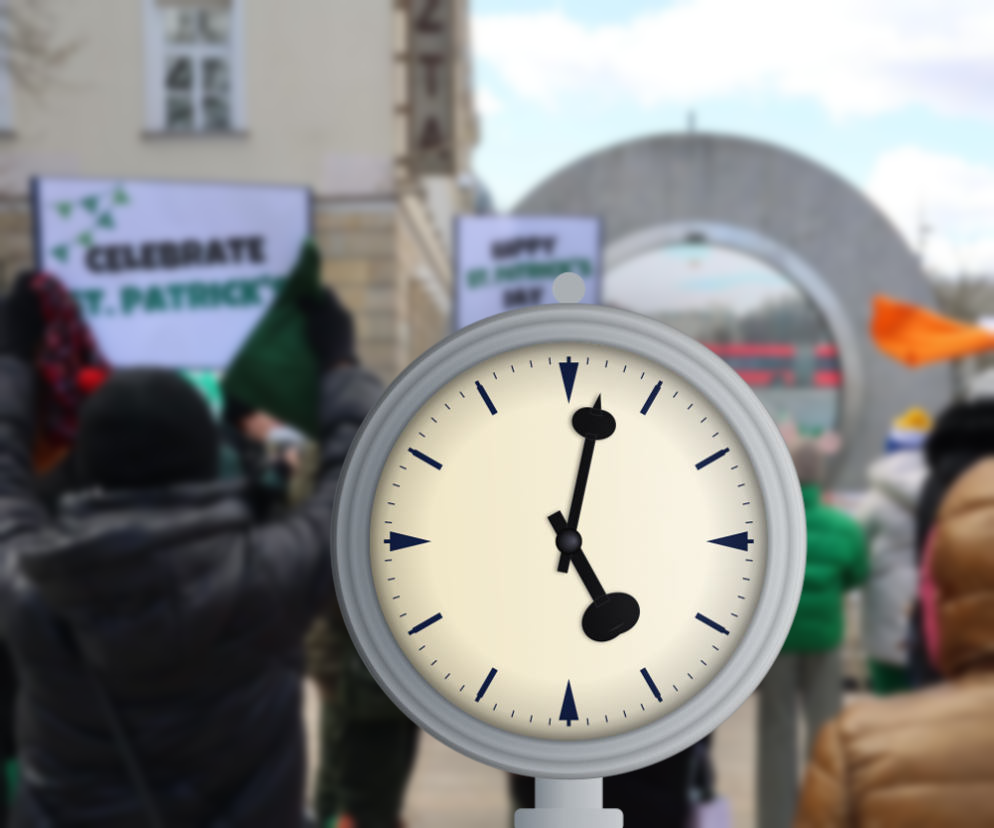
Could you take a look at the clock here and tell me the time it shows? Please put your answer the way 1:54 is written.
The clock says 5:02
